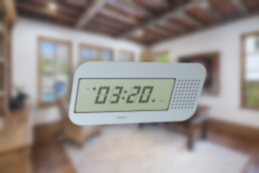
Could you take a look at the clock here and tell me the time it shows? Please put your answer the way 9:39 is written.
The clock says 3:20
